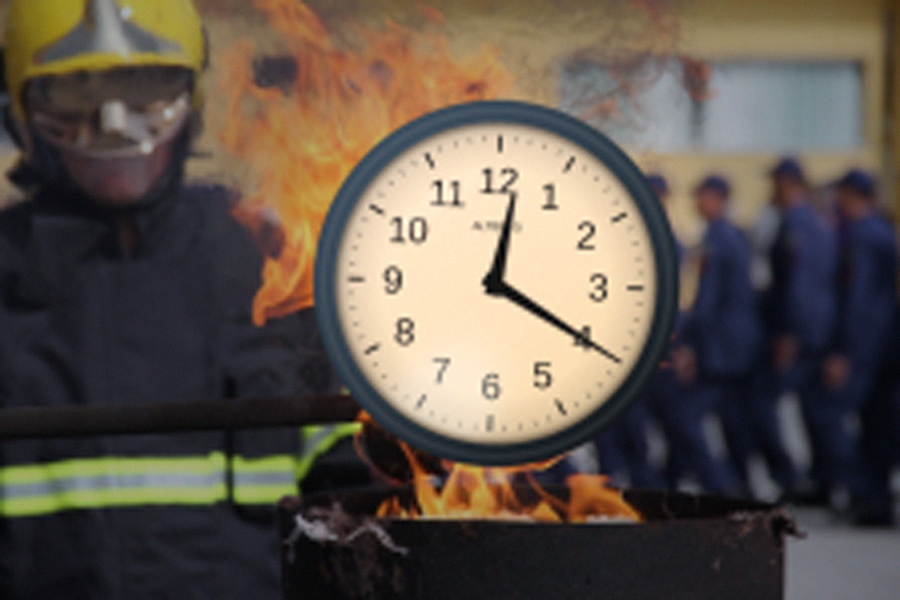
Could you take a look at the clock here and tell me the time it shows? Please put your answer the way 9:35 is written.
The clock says 12:20
